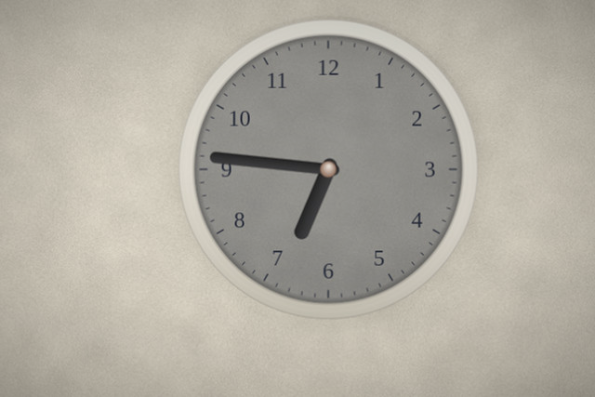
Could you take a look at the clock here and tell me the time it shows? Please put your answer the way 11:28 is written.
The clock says 6:46
